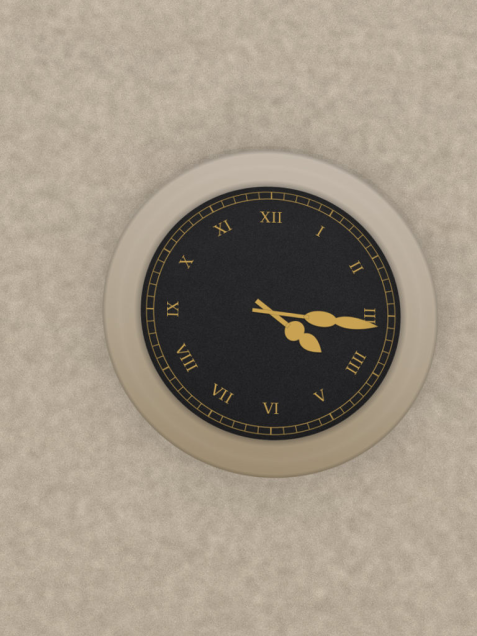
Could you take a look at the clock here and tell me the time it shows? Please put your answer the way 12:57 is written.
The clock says 4:16
